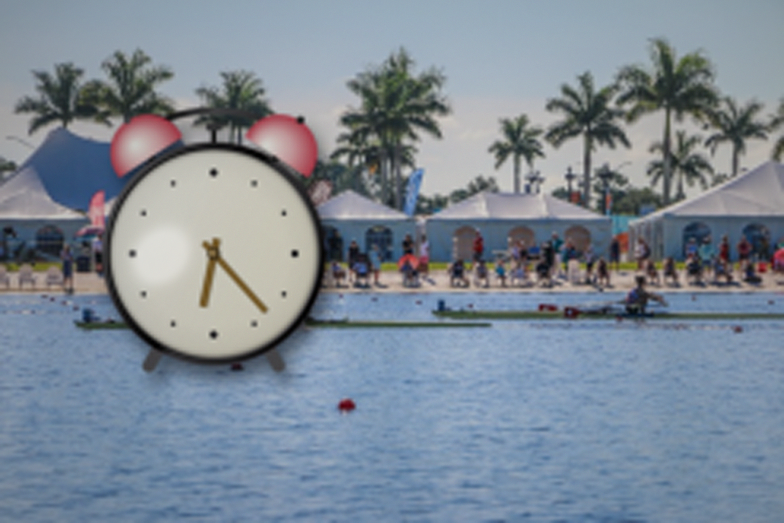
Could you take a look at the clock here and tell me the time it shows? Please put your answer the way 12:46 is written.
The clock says 6:23
